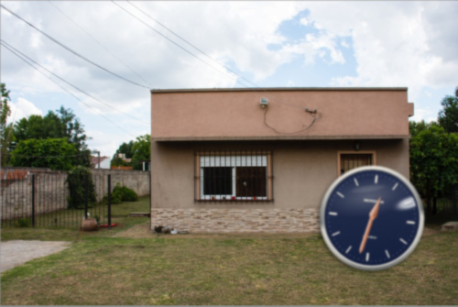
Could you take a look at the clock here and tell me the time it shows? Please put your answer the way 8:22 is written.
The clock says 12:32
